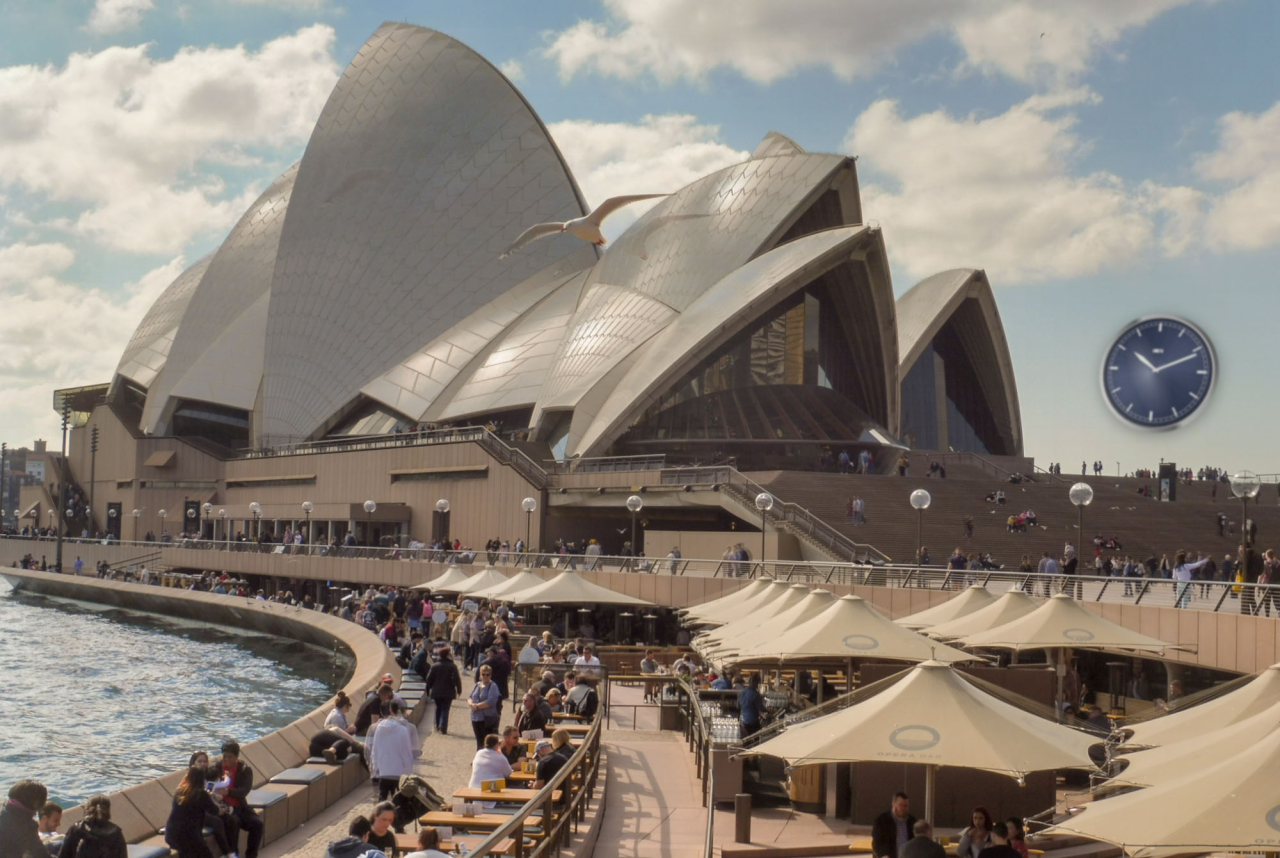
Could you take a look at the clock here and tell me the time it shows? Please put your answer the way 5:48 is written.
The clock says 10:11
